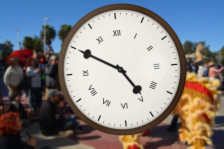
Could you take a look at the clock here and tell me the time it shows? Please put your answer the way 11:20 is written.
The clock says 4:50
